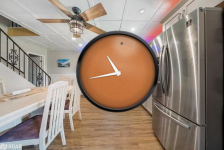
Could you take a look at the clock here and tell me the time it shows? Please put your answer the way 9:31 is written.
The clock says 10:42
